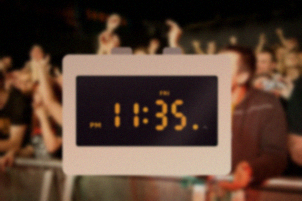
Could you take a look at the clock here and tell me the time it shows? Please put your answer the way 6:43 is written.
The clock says 11:35
